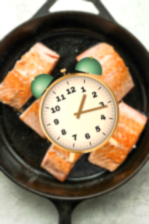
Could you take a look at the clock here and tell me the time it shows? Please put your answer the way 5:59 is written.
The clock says 1:16
